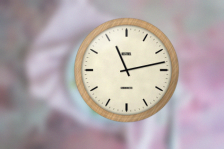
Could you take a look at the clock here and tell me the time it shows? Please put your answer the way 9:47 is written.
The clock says 11:13
